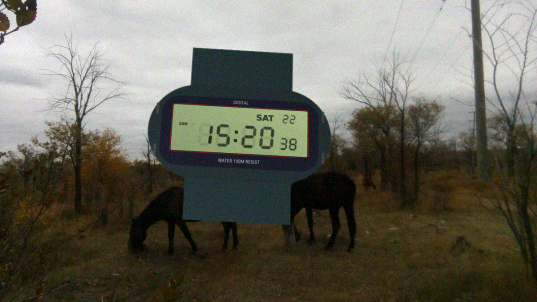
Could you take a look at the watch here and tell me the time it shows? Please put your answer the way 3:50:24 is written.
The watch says 15:20:38
